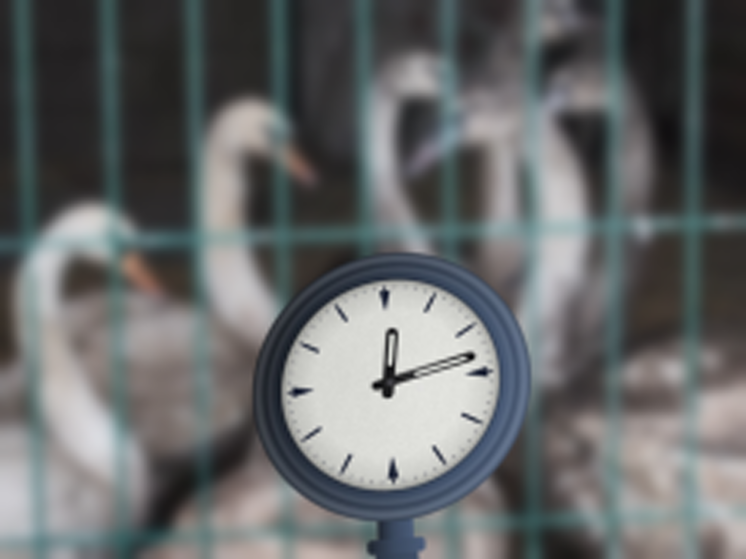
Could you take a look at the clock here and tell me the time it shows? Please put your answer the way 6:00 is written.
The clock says 12:13
